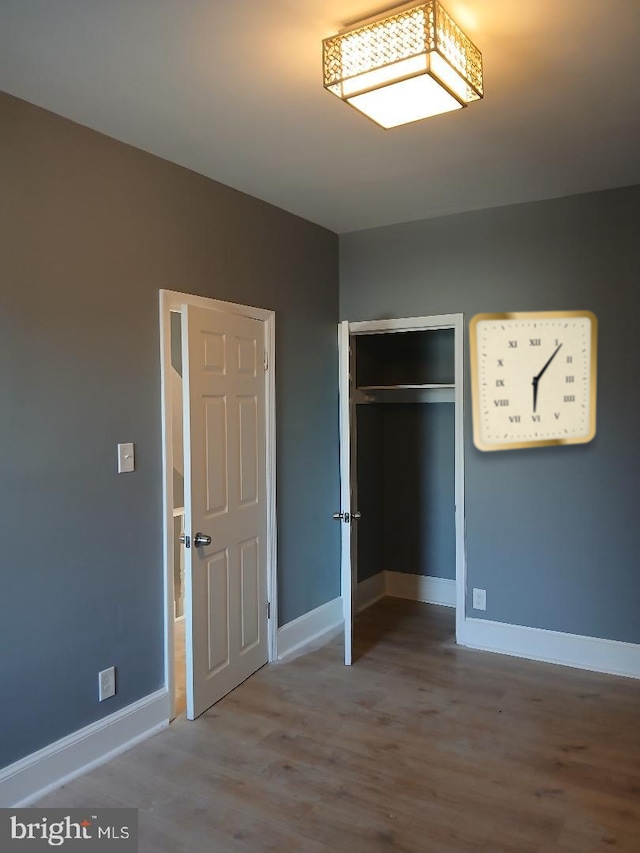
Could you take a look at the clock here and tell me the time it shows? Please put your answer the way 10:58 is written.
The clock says 6:06
